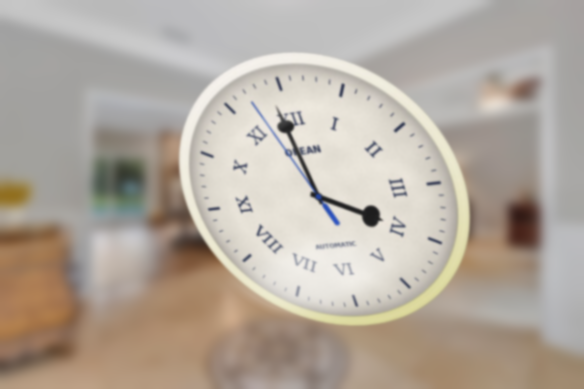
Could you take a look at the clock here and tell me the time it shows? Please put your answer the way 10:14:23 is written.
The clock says 3:58:57
